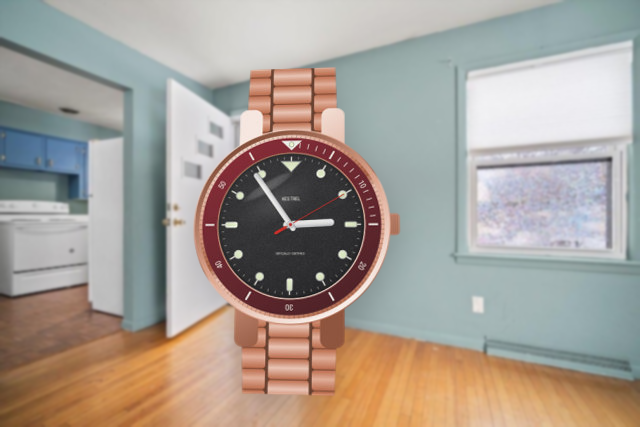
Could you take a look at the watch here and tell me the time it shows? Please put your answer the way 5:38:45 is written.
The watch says 2:54:10
